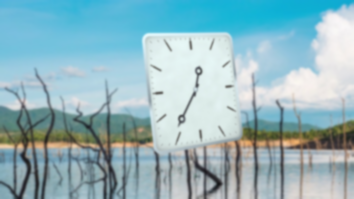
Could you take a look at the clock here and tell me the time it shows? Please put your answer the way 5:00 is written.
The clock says 12:36
